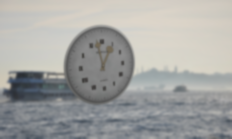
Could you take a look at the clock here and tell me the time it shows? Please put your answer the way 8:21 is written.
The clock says 12:58
